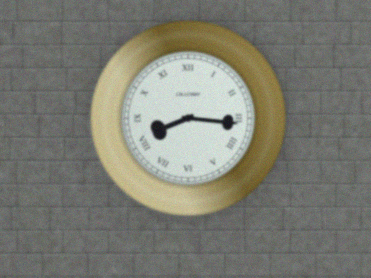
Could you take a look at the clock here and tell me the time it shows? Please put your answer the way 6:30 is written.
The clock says 8:16
